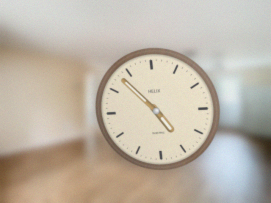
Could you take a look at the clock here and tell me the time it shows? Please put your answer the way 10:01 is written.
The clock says 4:53
